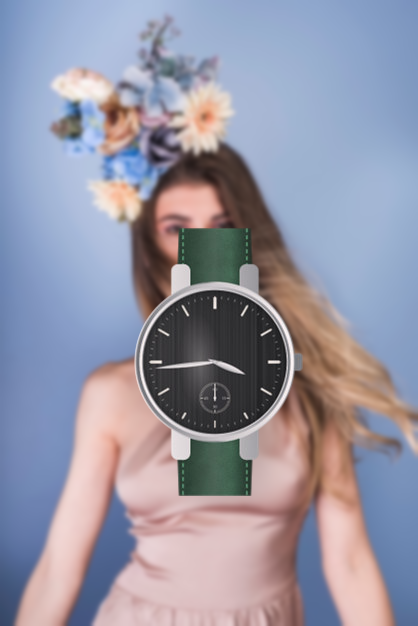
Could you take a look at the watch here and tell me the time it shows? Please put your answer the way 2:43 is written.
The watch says 3:44
